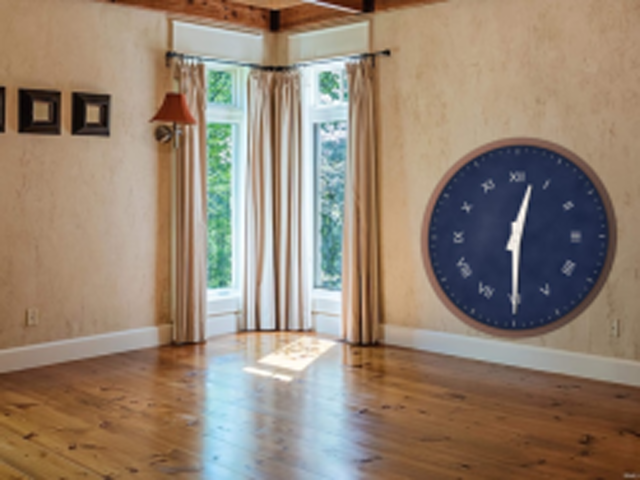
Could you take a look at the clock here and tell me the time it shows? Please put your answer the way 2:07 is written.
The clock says 12:30
